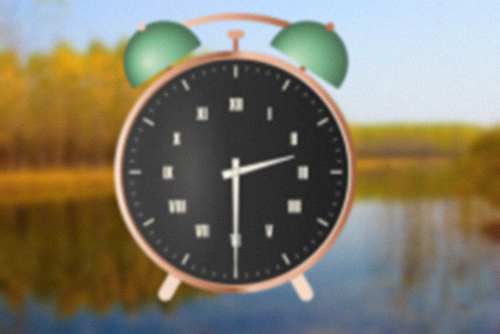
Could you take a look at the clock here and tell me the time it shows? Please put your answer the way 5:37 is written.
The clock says 2:30
